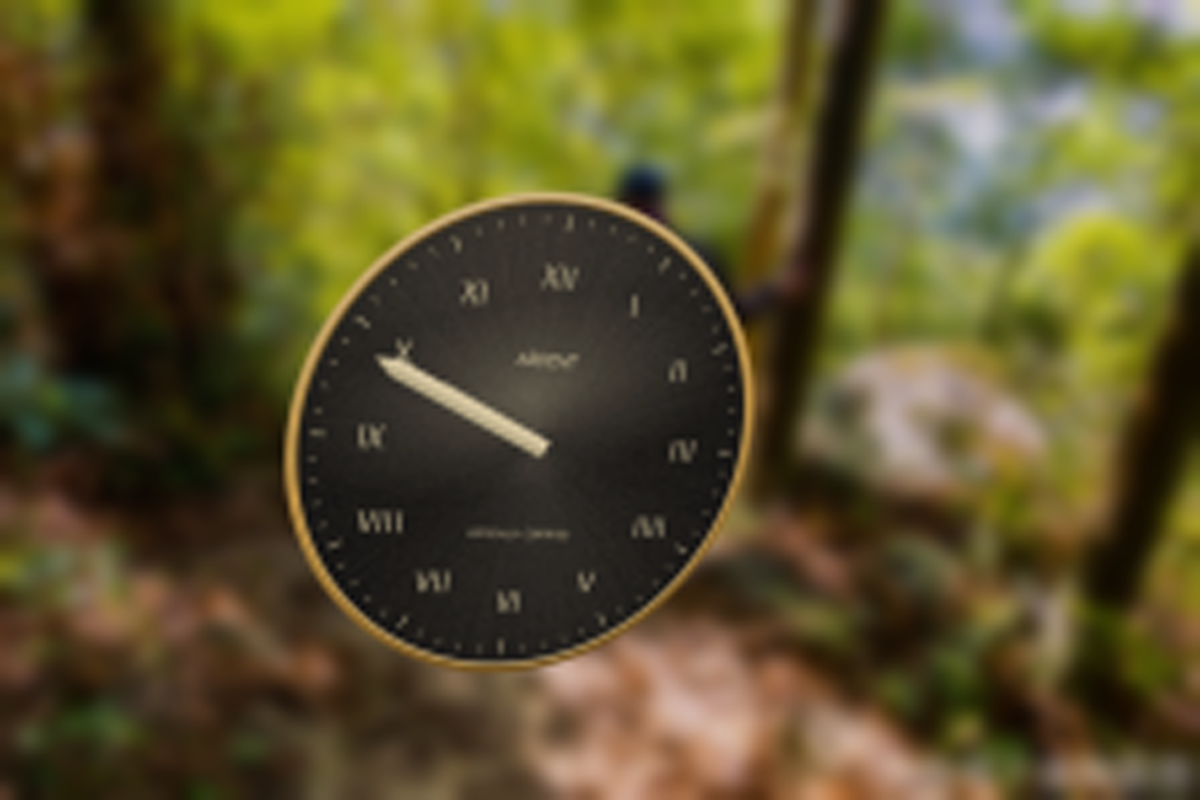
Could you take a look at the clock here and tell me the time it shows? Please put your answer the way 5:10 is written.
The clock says 9:49
